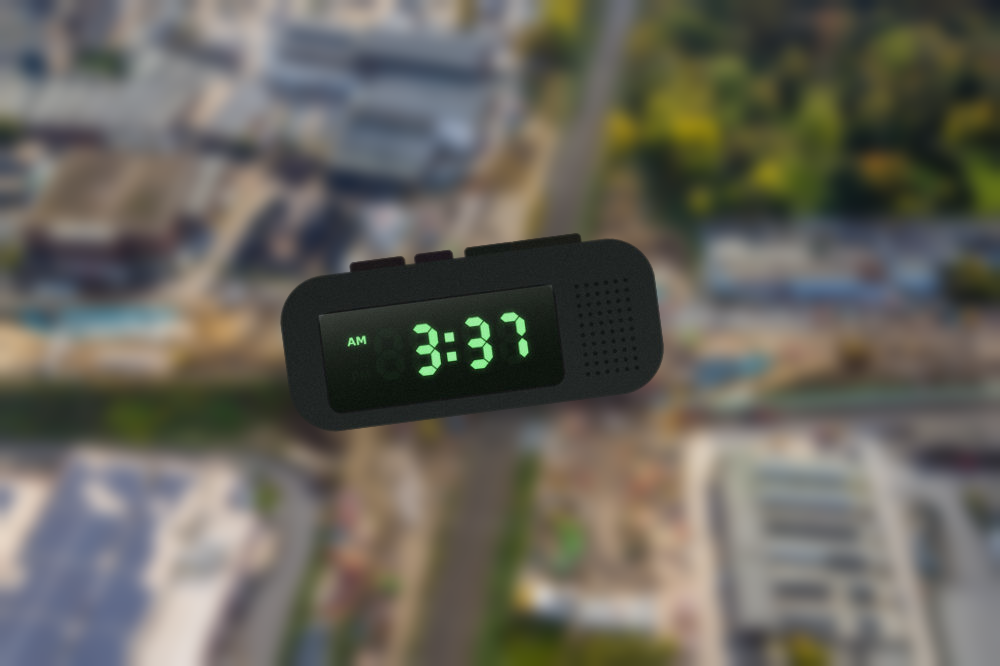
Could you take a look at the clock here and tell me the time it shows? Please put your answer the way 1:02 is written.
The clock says 3:37
